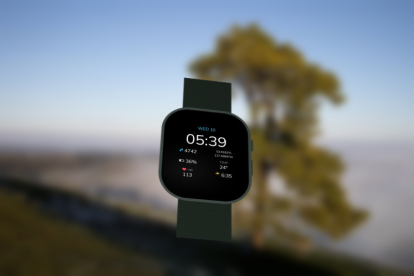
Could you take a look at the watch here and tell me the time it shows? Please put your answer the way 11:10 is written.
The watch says 5:39
